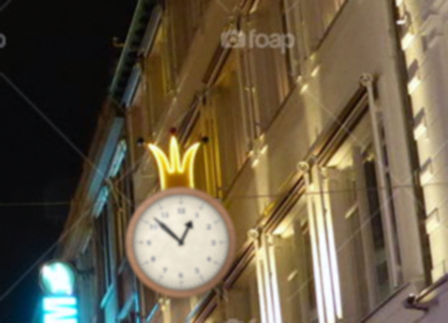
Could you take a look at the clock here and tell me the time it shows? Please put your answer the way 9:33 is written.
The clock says 12:52
